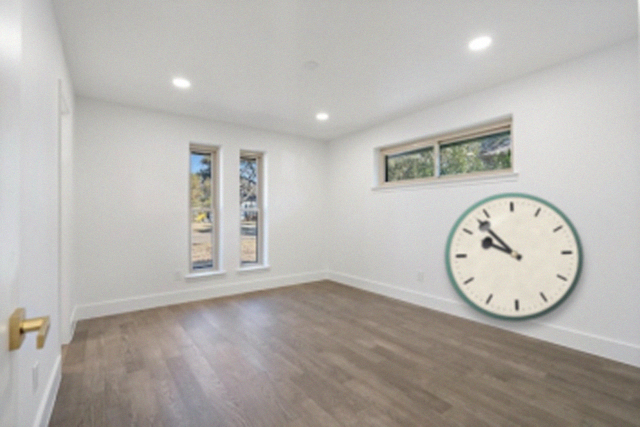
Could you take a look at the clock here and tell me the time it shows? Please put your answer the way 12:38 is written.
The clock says 9:53
